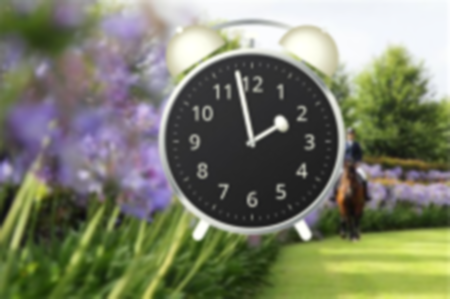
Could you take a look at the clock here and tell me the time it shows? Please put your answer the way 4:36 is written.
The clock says 1:58
